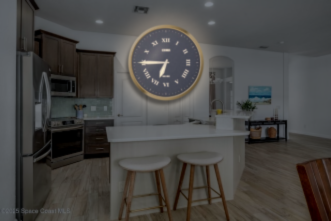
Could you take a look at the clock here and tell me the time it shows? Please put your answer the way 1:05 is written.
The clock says 6:45
